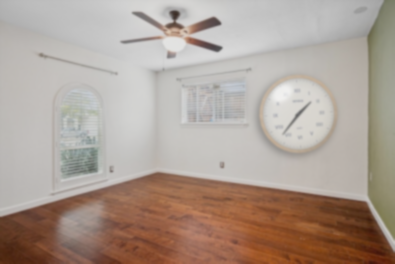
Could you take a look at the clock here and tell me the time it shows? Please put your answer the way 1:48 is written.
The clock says 1:37
